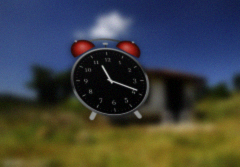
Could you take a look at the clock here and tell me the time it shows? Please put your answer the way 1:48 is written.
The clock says 11:19
